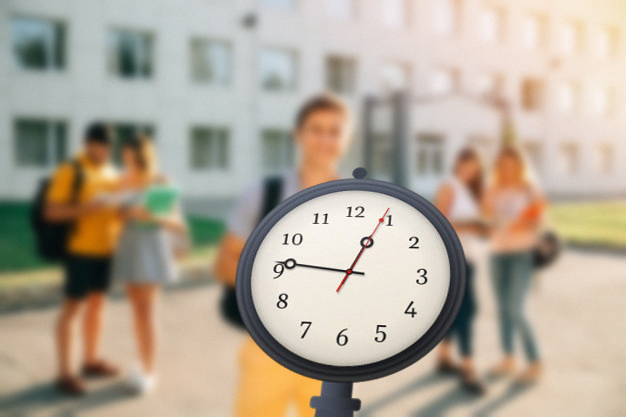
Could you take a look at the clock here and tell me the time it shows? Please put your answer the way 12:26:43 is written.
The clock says 12:46:04
